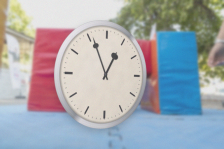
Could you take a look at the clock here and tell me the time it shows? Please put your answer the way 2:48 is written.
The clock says 12:56
